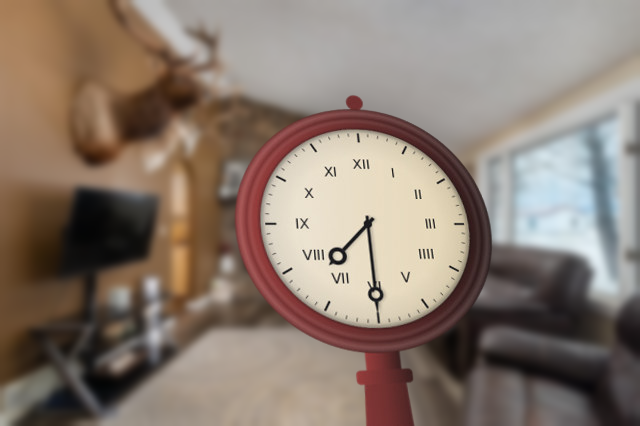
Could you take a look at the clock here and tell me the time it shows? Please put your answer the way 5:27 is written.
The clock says 7:30
